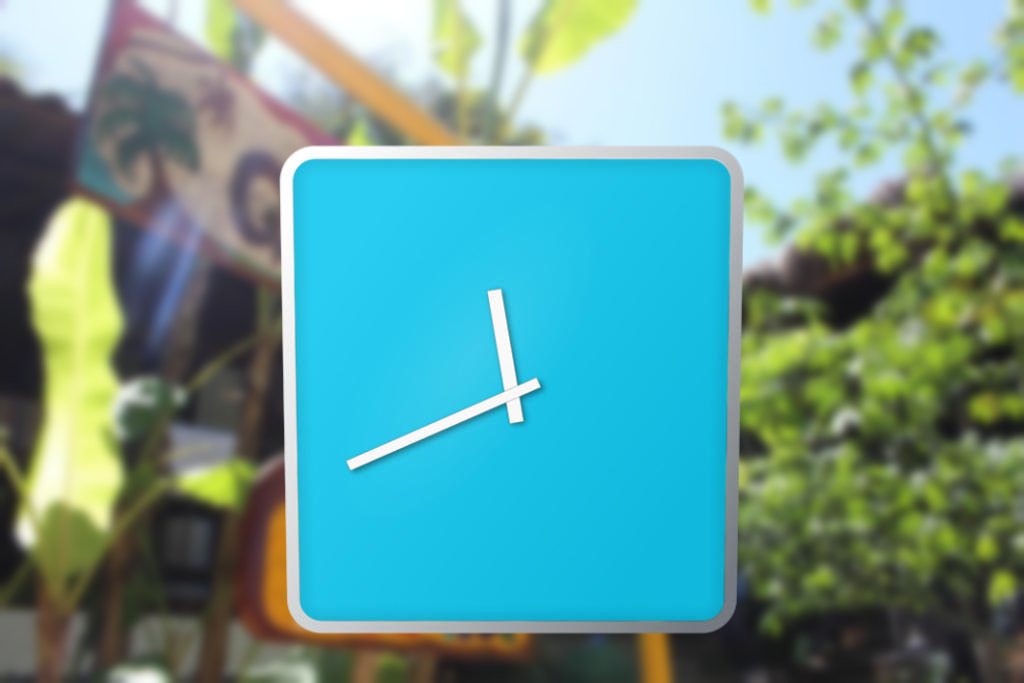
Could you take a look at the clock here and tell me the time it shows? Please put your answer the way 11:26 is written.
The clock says 11:41
